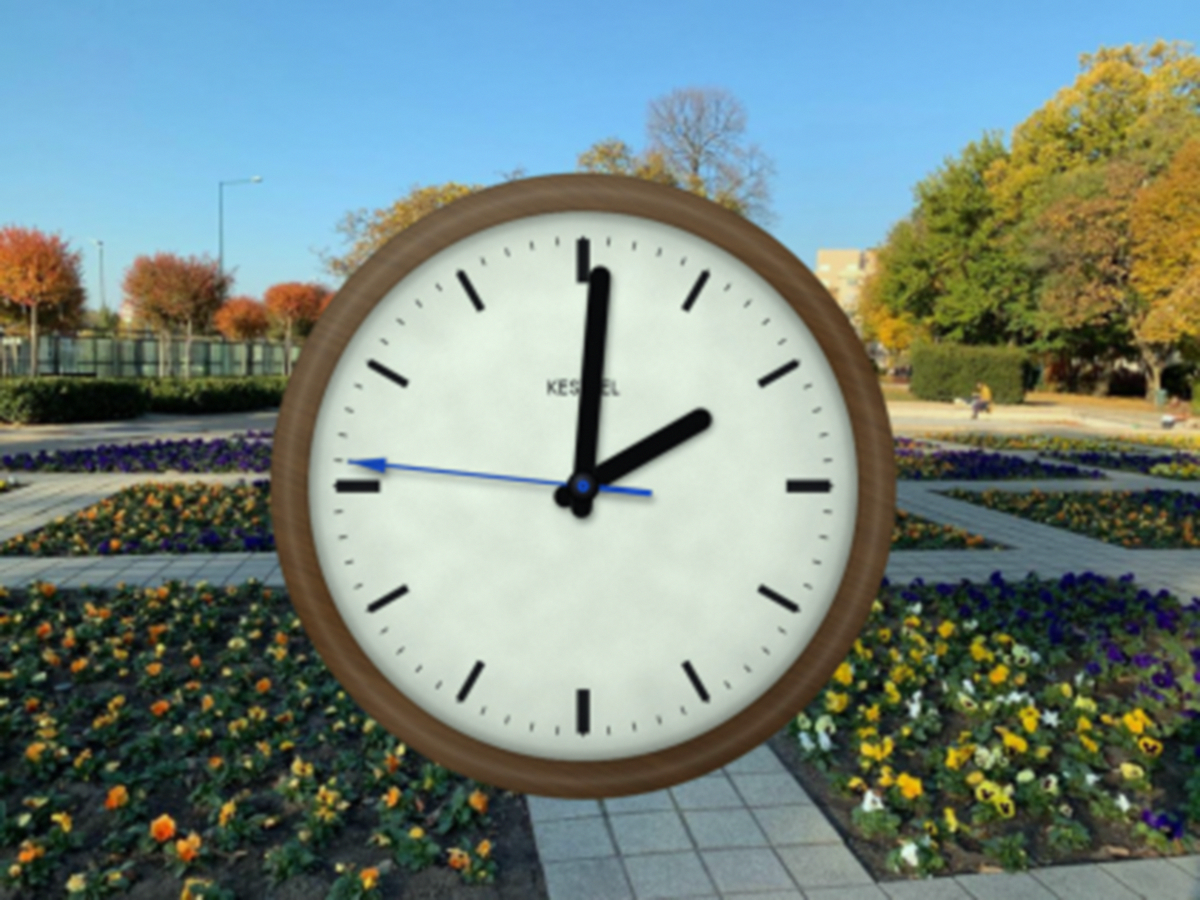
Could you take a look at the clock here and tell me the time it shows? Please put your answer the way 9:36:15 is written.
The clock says 2:00:46
